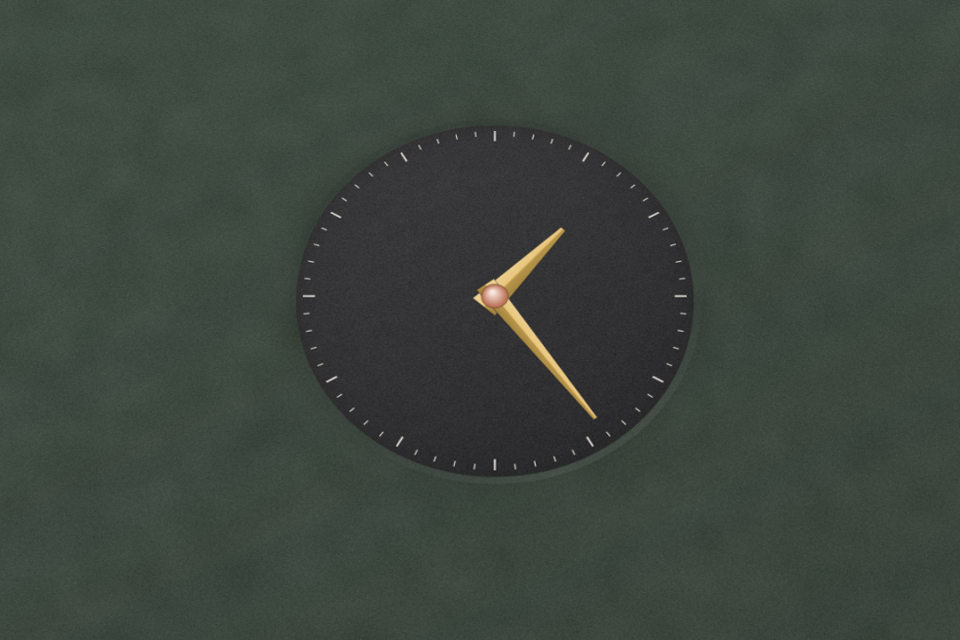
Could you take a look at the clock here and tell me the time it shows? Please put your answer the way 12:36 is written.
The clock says 1:24
